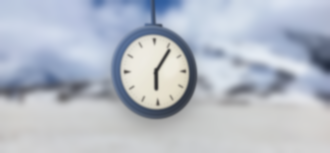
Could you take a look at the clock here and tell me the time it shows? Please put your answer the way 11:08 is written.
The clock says 6:06
